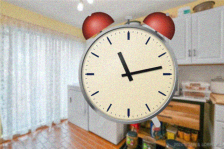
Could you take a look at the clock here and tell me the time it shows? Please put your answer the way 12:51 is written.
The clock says 11:13
